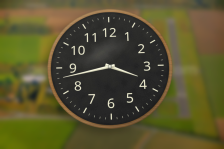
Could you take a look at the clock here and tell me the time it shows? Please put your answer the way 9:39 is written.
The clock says 3:43
